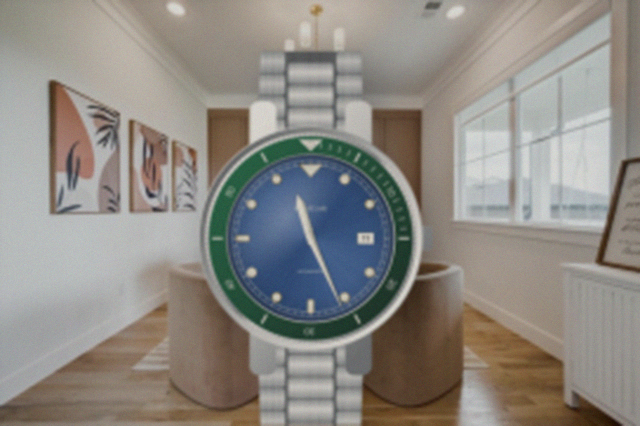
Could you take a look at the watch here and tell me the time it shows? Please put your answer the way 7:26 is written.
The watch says 11:26
